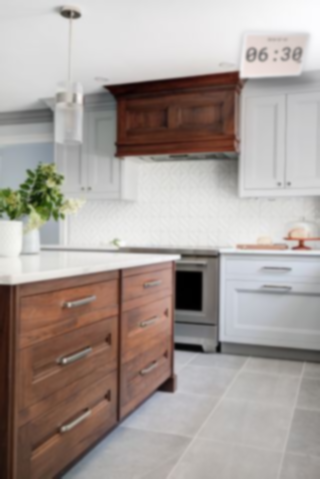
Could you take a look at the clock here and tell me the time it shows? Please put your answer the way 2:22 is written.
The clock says 6:30
